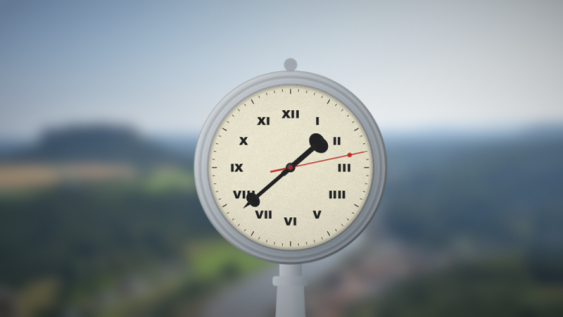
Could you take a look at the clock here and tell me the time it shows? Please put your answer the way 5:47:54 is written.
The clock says 1:38:13
